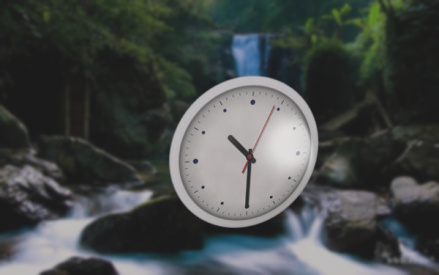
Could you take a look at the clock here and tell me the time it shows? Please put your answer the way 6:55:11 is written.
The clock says 10:30:04
